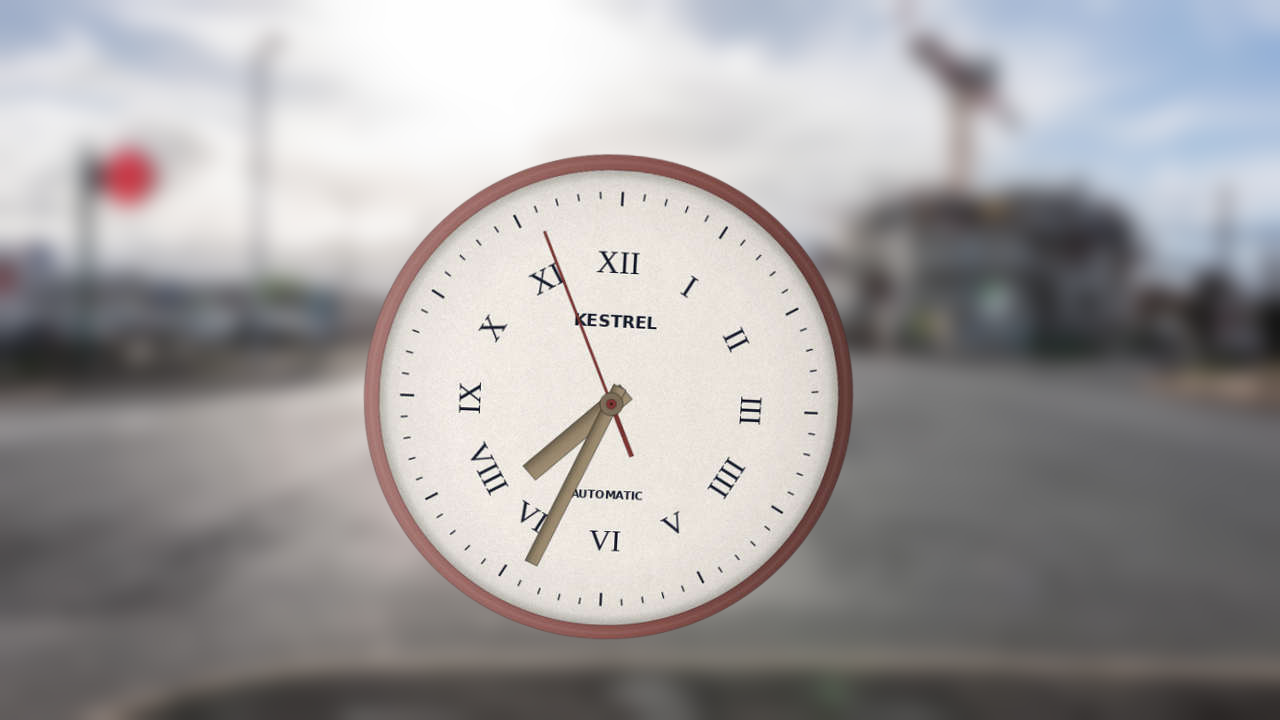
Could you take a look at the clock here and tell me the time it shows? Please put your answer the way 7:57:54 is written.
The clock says 7:33:56
